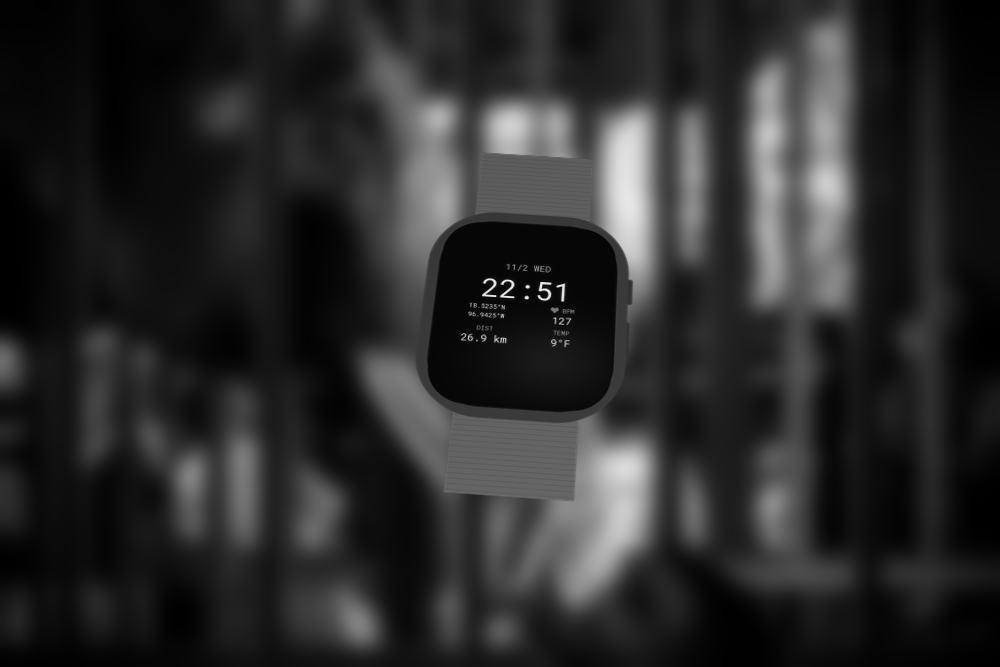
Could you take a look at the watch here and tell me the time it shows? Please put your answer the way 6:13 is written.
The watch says 22:51
